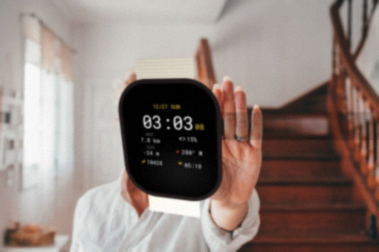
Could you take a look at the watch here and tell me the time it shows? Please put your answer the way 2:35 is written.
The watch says 3:03
